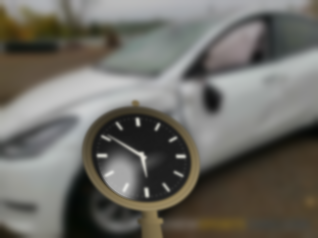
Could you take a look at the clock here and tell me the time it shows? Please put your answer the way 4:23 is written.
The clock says 5:51
